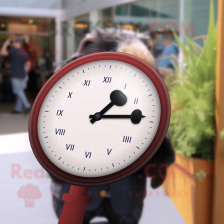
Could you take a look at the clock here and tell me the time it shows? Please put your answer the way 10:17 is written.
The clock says 1:14
